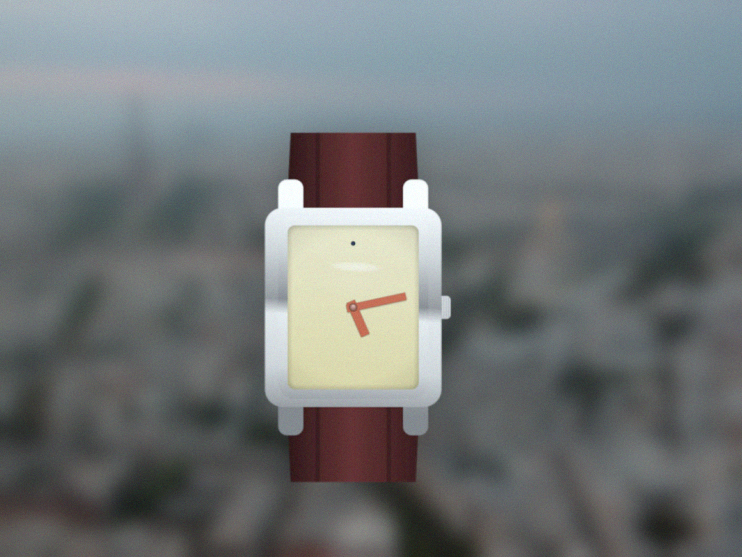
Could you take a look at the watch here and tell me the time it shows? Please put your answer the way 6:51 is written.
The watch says 5:13
